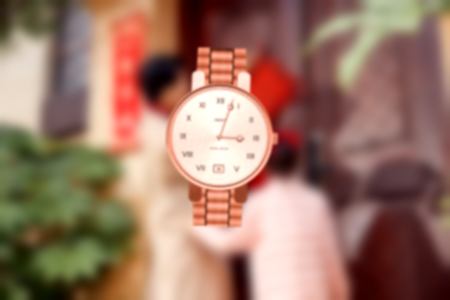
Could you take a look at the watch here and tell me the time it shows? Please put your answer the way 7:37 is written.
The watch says 3:03
